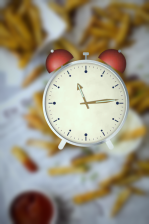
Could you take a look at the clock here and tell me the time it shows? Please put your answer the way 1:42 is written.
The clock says 11:14
